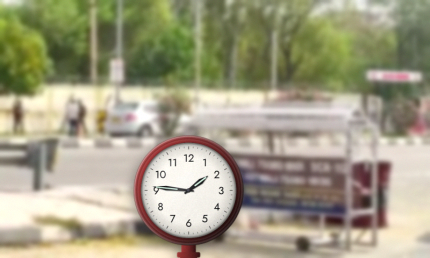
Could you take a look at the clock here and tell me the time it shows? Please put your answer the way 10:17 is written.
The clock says 1:46
